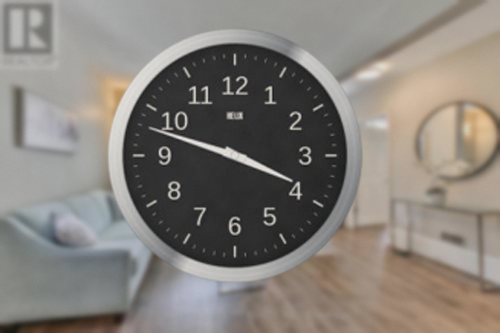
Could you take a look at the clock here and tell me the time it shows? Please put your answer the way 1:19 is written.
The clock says 3:48
